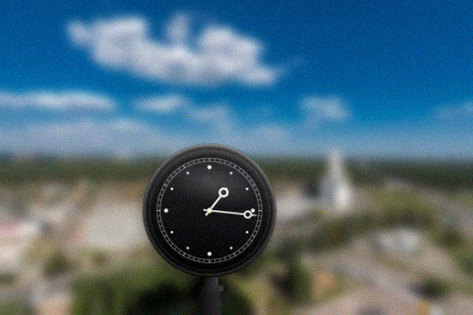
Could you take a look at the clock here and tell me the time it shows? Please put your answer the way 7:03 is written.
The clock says 1:16
